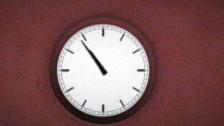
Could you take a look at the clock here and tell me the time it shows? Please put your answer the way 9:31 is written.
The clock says 10:54
